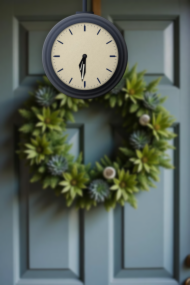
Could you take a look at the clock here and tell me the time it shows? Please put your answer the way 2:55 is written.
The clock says 6:31
